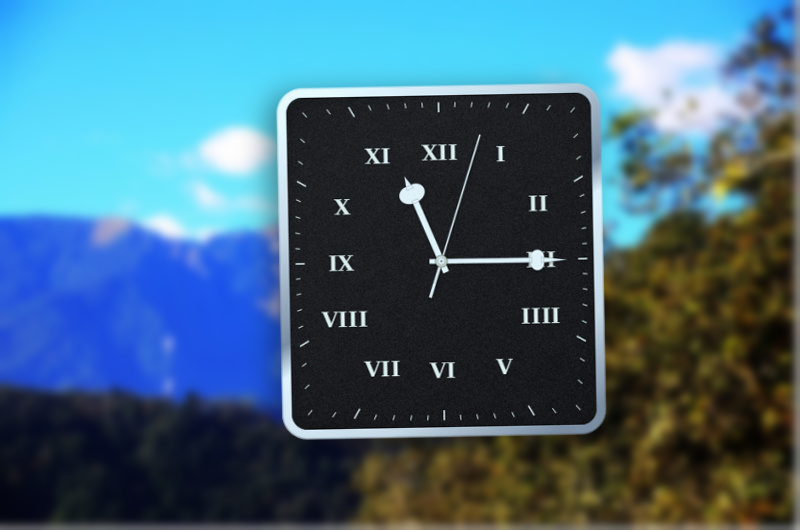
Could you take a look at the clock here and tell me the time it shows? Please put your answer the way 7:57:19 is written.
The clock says 11:15:03
